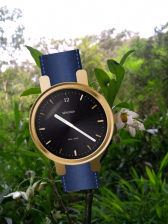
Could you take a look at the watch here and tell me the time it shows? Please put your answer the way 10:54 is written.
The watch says 10:22
